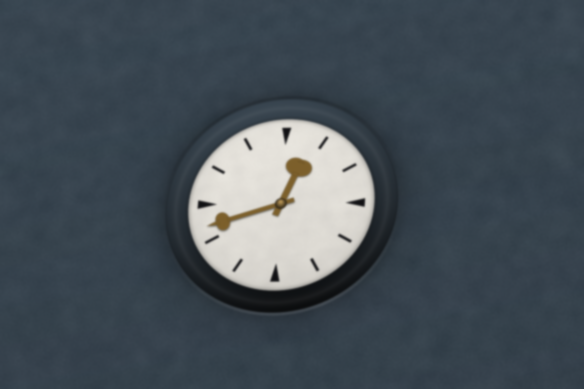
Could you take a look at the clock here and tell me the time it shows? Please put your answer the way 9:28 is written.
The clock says 12:42
